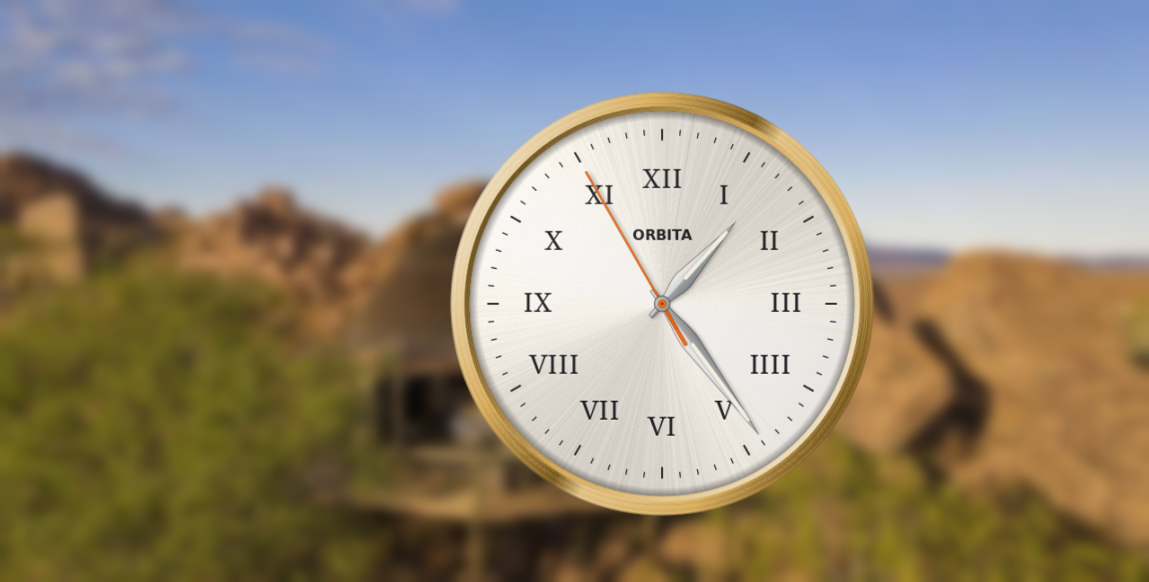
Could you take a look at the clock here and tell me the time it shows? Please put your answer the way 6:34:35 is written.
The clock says 1:23:55
